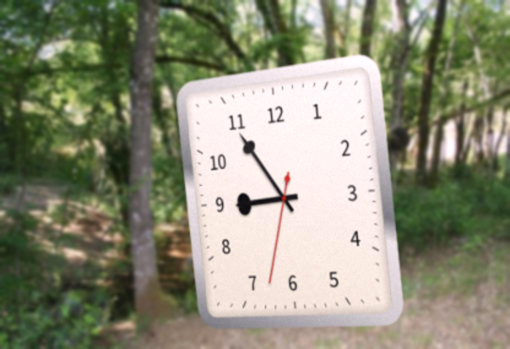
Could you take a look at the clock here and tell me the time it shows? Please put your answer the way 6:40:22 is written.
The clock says 8:54:33
